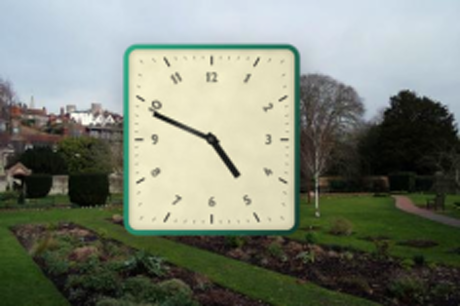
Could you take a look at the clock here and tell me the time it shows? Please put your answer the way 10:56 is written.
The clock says 4:49
